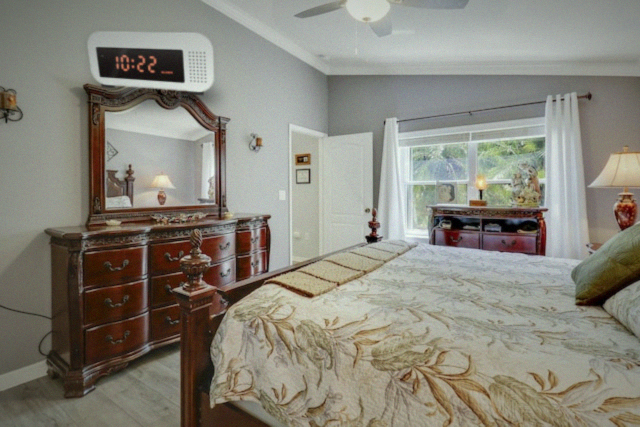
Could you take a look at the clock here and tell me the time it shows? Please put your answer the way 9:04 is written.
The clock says 10:22
